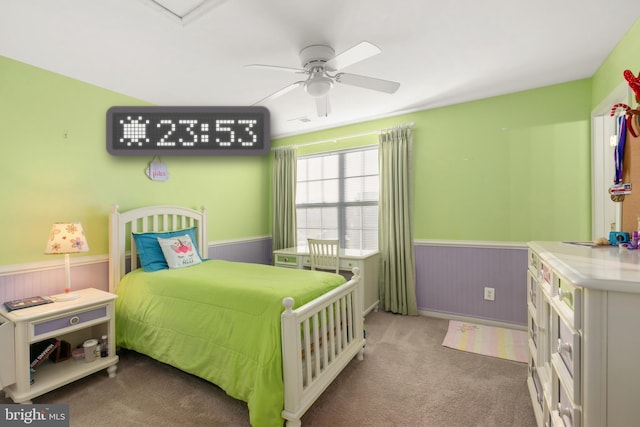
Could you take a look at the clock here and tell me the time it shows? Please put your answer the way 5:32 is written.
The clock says 23:53
